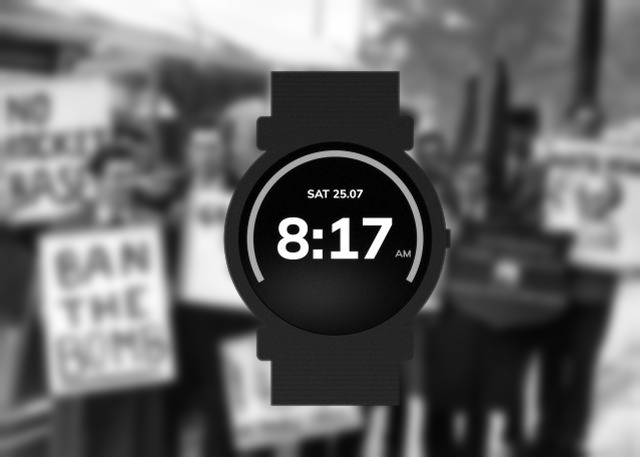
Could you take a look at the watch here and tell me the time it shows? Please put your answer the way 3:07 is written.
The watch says 8:17
